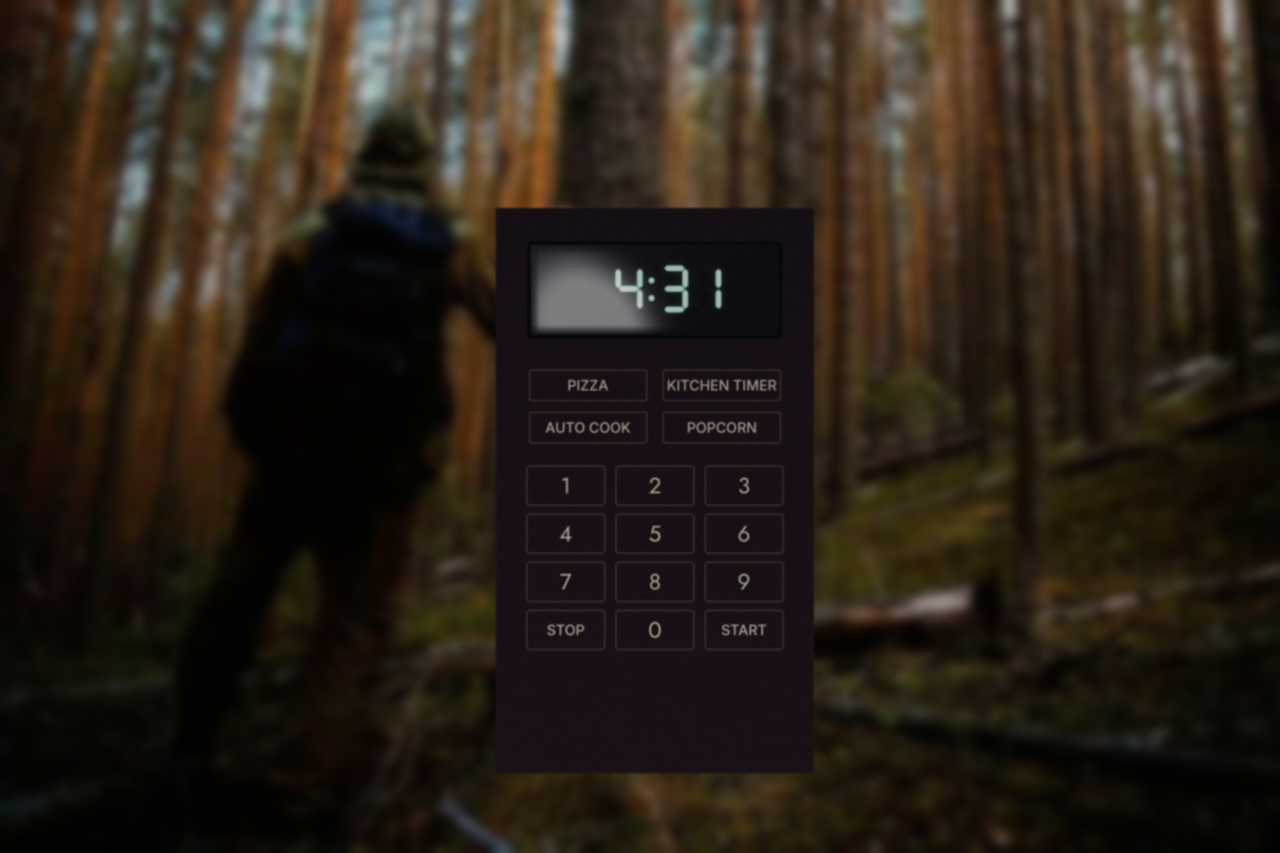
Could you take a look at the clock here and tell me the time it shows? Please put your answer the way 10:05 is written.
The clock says 4:31
